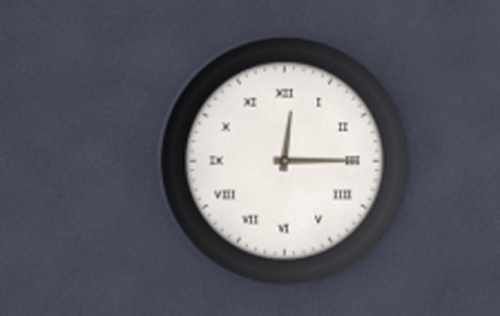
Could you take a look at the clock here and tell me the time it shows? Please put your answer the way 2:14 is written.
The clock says 12:15
